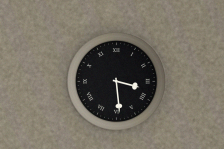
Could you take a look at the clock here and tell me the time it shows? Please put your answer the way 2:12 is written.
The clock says 3:29
